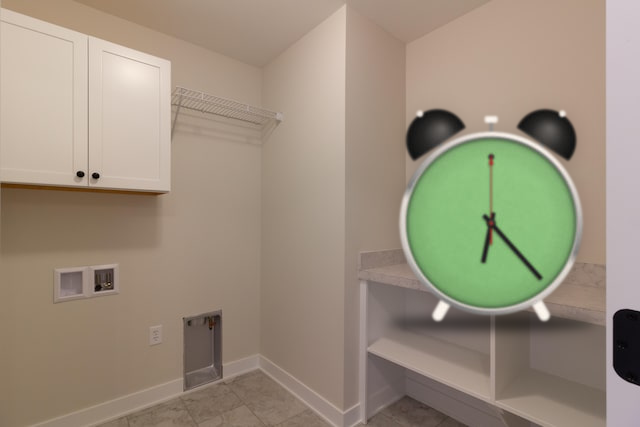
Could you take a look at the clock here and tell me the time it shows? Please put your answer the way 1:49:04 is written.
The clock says 6:23:00
